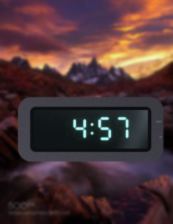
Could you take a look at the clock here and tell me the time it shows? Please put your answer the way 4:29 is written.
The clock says 4:57
